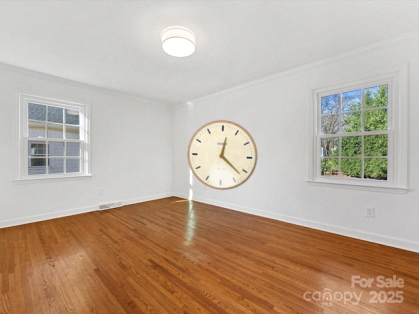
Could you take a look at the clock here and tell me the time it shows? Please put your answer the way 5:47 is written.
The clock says 12:22
